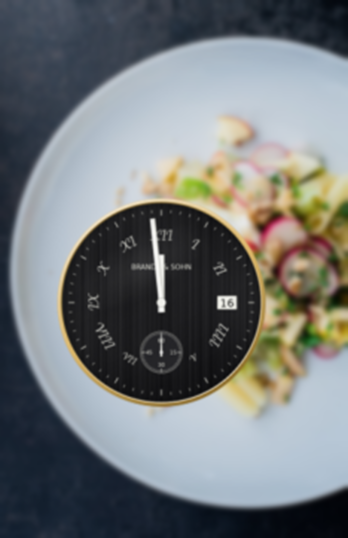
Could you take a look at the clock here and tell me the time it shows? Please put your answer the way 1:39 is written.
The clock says 11:59
